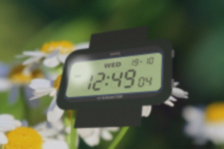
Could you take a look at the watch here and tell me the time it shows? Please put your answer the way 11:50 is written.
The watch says 12:49
